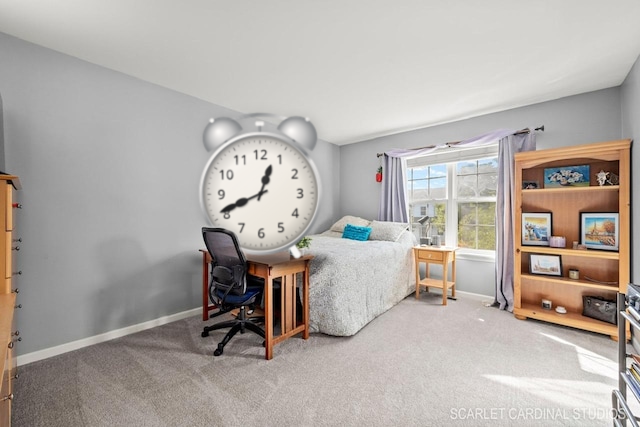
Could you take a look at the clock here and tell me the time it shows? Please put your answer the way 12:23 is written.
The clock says 12:41
